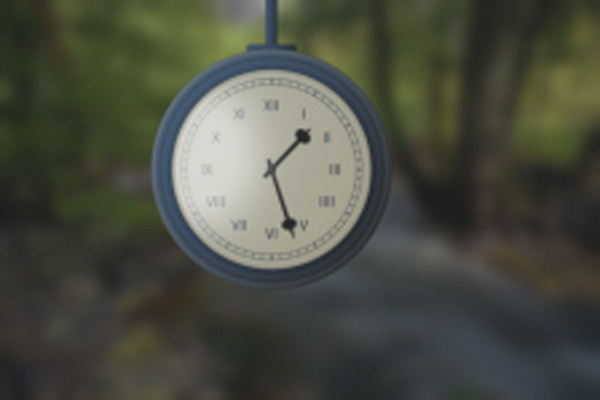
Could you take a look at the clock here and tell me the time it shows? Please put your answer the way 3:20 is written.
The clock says 1:27
